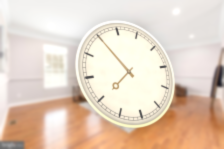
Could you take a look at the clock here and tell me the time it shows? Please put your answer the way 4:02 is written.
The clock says 7:55
